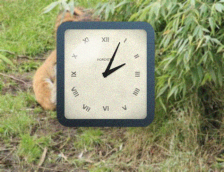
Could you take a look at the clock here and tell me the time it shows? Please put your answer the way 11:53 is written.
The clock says 2:04
